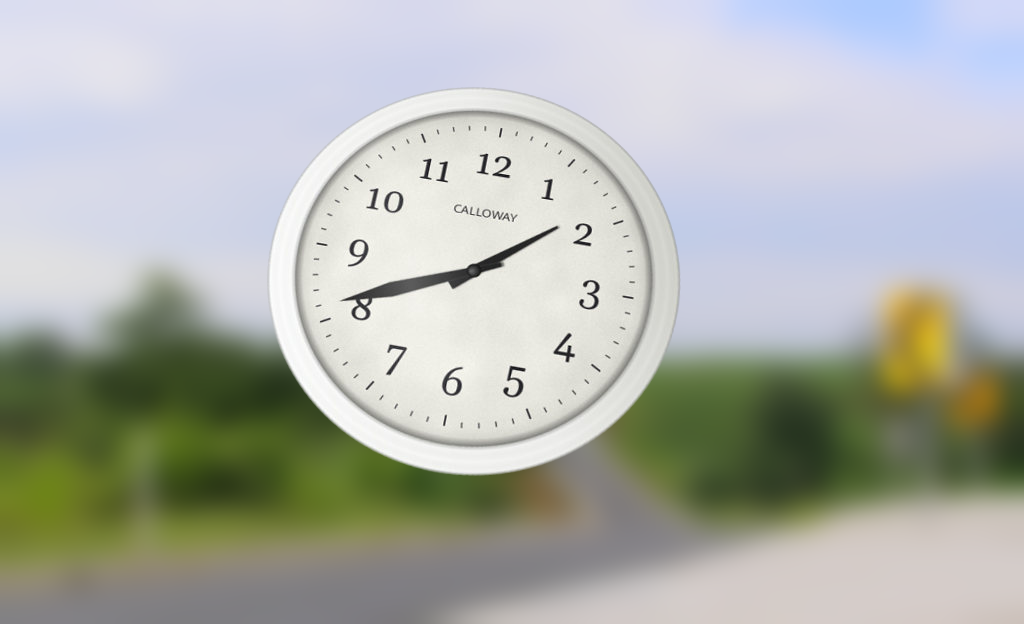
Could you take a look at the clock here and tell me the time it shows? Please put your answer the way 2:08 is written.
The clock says 1:41
